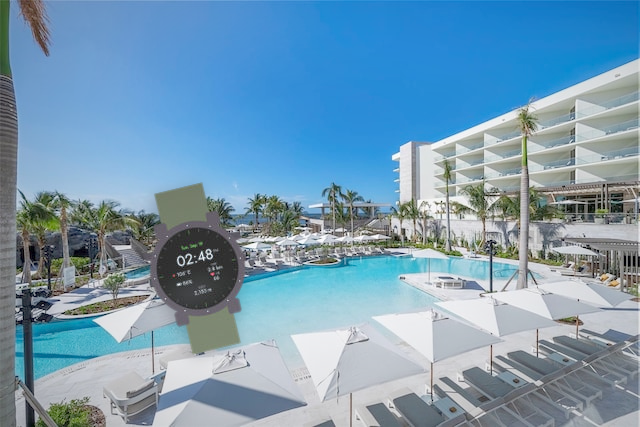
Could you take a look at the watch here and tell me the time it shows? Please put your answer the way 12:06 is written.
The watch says 2:48
